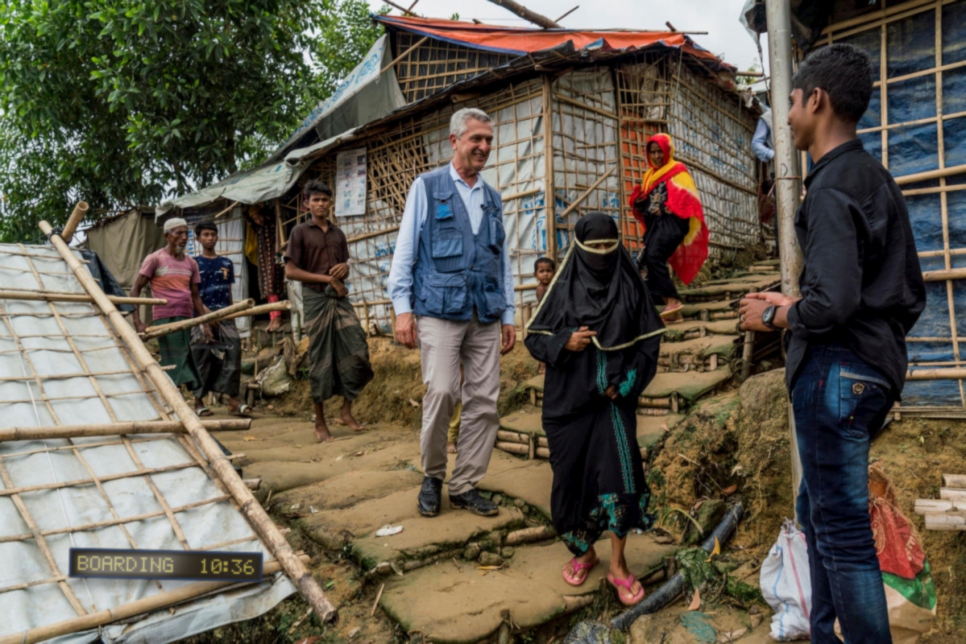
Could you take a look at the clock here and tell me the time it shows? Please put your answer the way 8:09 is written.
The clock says 10:36
